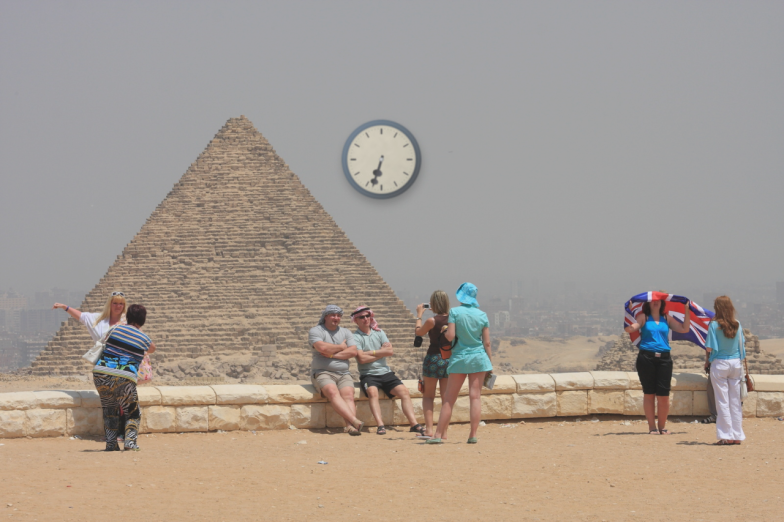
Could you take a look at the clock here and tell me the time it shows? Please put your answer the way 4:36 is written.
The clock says 6:33
